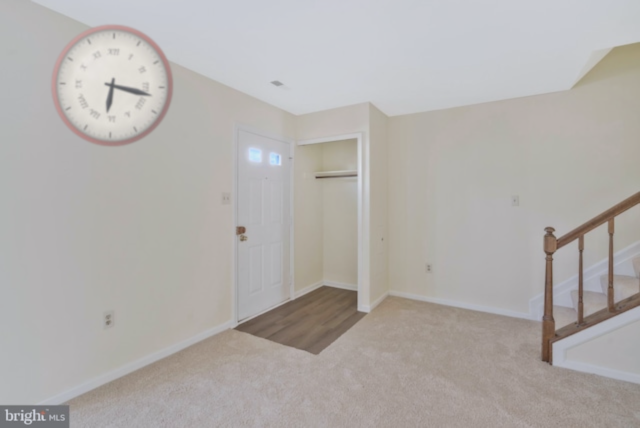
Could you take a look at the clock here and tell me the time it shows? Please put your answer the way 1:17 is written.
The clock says 6:17
